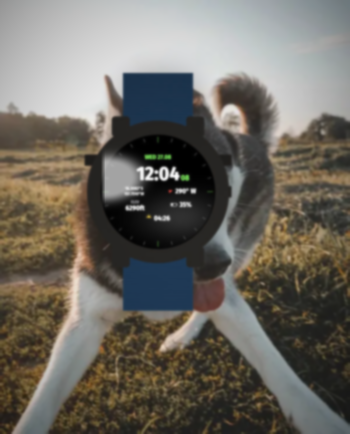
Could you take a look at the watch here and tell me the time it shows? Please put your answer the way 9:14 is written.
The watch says 12:04
